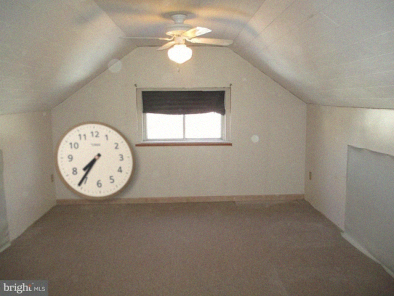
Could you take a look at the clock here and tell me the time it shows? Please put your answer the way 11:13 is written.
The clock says 7:36
